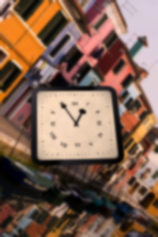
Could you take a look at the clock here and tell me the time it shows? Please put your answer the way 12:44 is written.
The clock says 12:55
